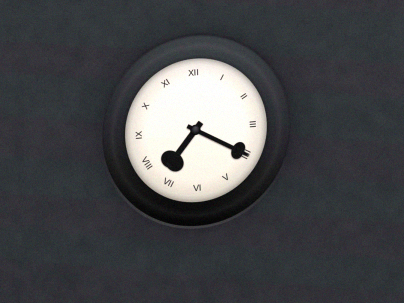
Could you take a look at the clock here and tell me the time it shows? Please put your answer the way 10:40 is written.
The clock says 7:20
